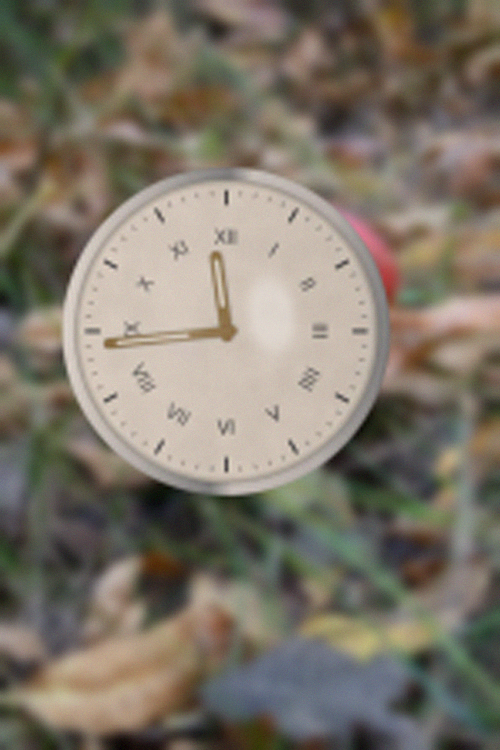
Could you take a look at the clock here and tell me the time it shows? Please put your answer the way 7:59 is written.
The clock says 11:44
